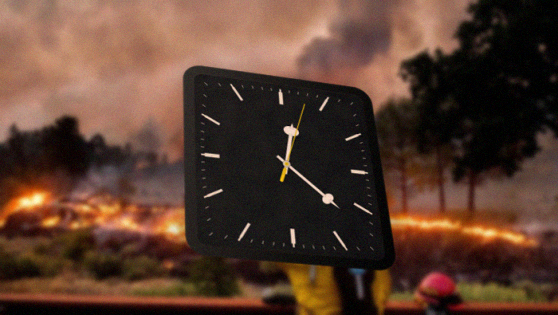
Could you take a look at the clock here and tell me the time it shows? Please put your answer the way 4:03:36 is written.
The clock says 12:22:03
